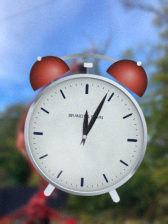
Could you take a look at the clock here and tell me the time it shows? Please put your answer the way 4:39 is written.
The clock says 12:04
